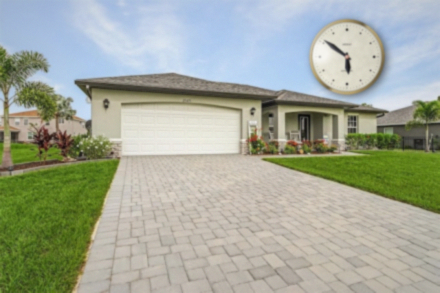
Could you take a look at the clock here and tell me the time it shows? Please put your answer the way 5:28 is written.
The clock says 5:51
